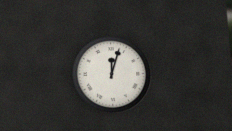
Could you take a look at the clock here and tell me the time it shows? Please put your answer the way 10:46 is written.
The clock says 12:03
